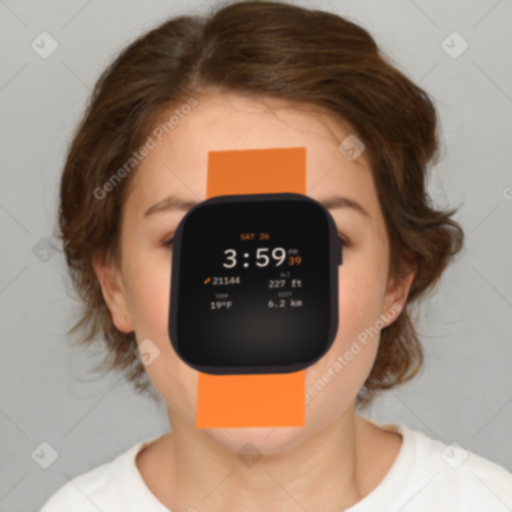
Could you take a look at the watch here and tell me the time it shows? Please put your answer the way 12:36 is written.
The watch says 3:59
